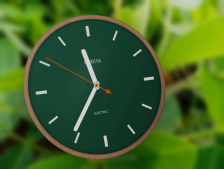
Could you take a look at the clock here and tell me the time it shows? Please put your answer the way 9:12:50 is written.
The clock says 11:35:51
